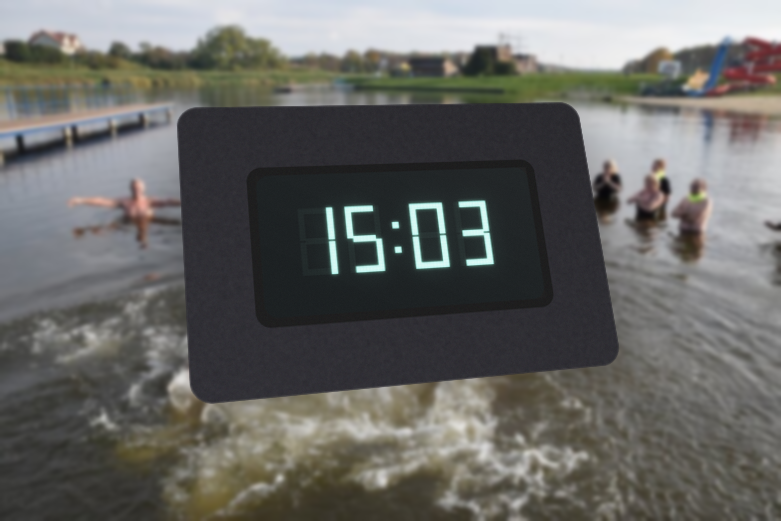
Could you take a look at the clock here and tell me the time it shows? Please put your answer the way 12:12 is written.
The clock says 15:03
